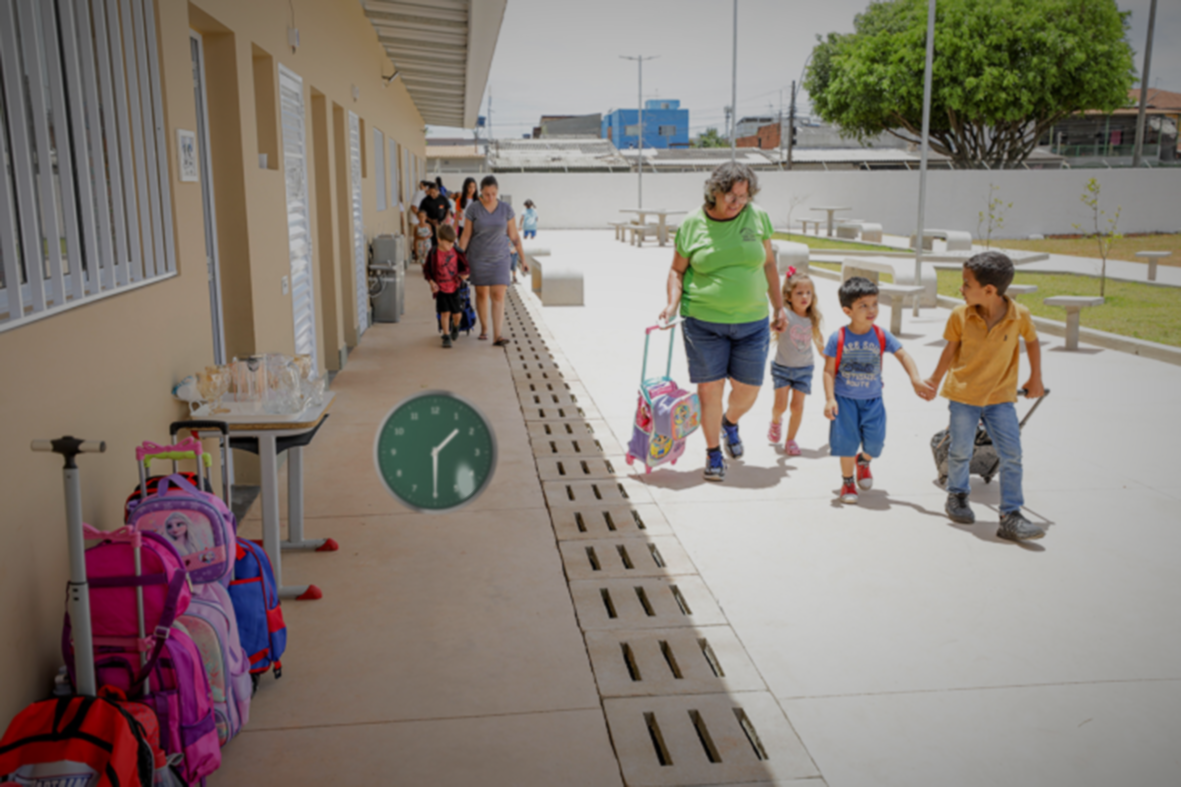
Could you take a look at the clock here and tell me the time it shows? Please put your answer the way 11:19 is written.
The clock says 1:30
